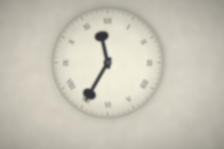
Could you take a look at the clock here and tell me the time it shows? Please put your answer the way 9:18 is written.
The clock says 11:35
